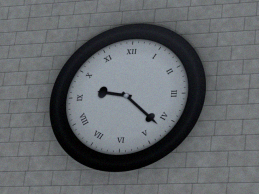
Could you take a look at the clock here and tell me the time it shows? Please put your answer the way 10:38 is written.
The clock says 9:22
